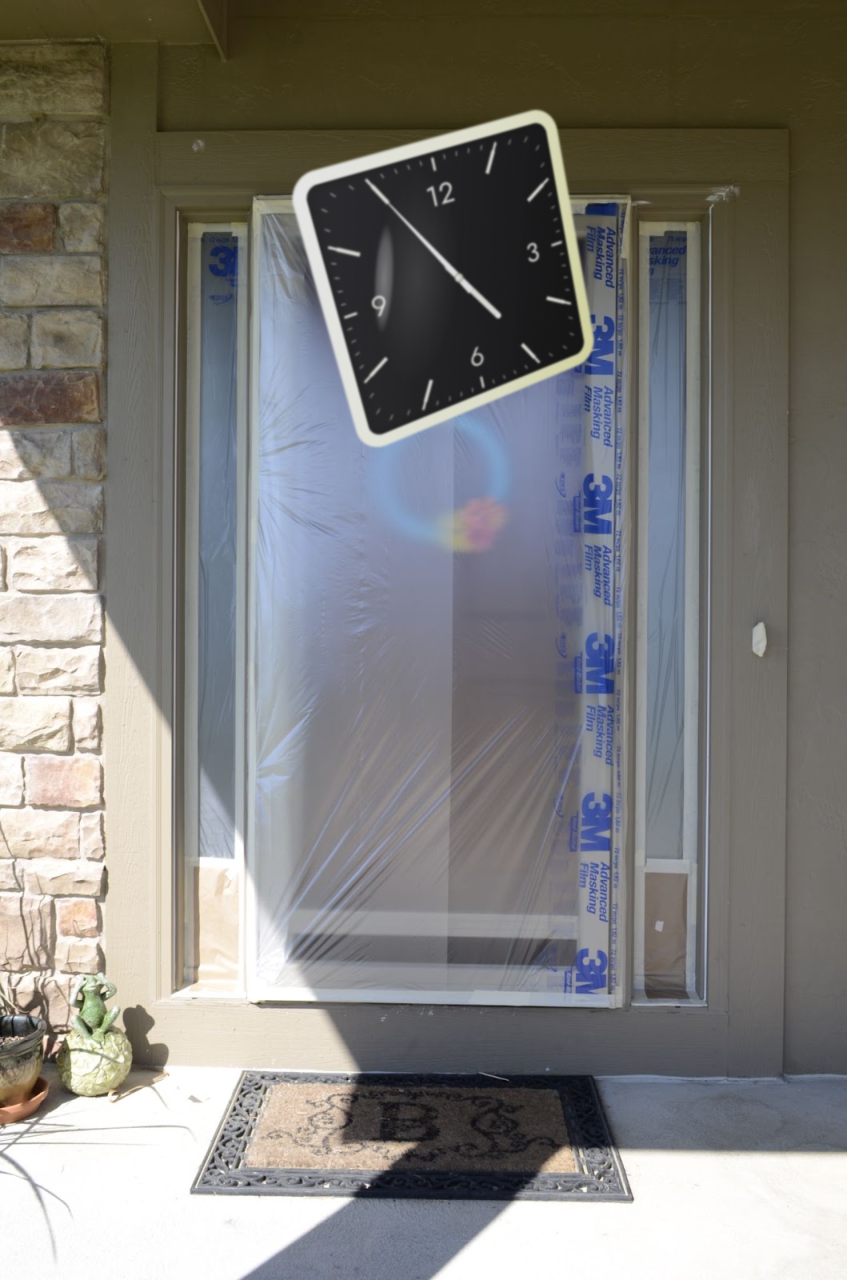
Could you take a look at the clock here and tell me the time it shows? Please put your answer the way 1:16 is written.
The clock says 4:55
